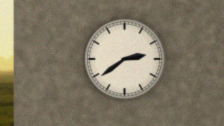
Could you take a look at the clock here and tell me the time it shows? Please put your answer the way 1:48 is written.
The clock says 2:39
